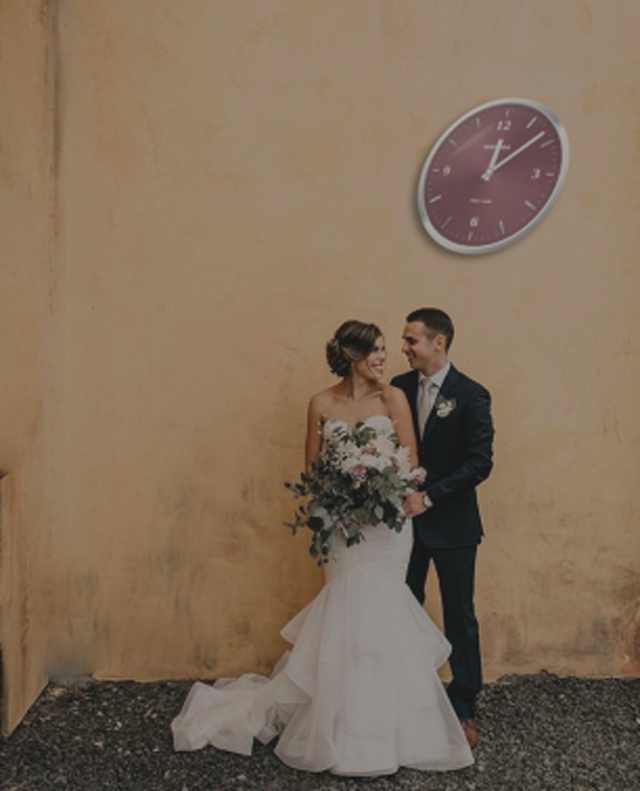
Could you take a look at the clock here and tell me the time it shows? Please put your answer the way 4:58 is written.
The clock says 12:08
